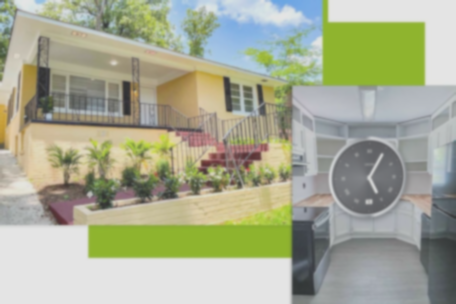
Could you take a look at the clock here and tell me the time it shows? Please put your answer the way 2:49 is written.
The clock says 5:05
